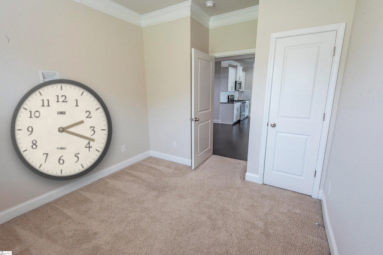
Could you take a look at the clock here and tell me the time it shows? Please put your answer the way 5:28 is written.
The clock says 2:18
